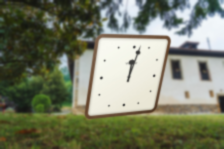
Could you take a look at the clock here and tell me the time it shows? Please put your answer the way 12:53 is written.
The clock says 12:02
